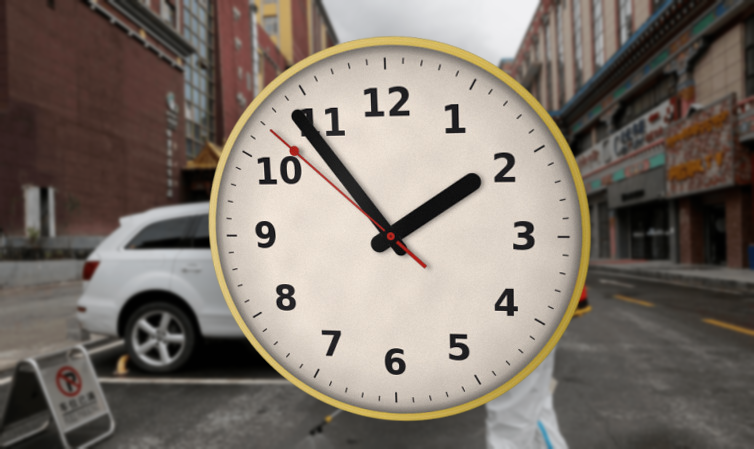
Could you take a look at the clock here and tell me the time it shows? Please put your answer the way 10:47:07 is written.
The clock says 1:53:52
